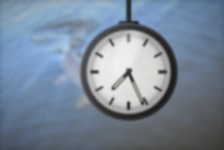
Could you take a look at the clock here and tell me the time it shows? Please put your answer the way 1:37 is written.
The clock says 7:26
